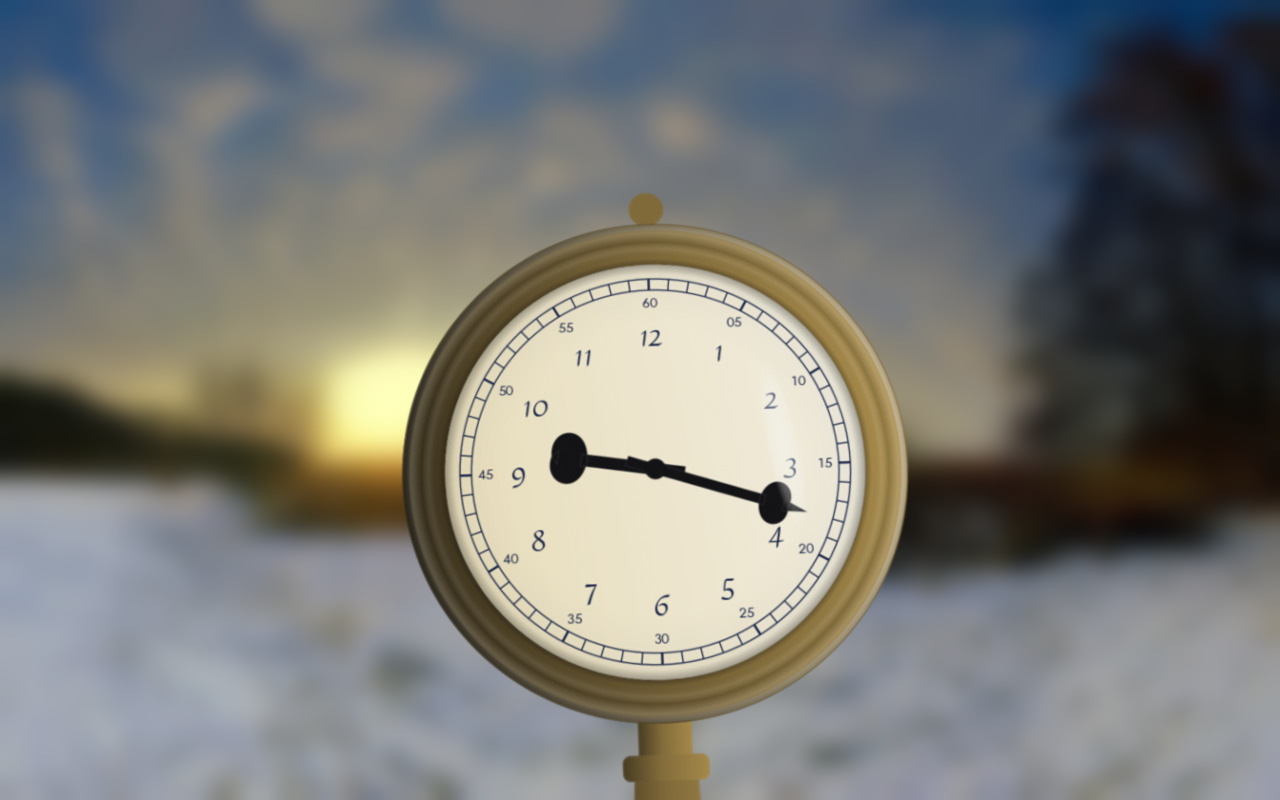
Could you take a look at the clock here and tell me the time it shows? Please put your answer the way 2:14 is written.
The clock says 9:18
